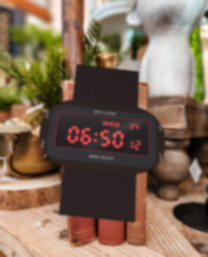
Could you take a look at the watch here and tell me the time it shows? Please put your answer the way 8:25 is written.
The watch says 6:50
